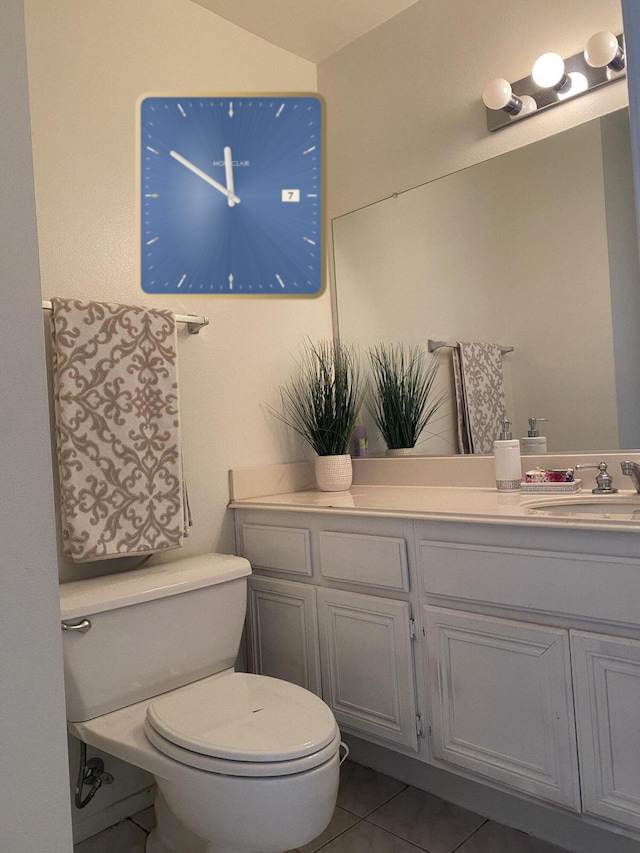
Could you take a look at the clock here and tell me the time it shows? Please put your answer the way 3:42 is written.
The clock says 11:51
